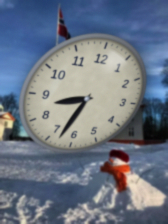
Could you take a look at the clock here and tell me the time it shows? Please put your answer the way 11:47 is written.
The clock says 8:33
